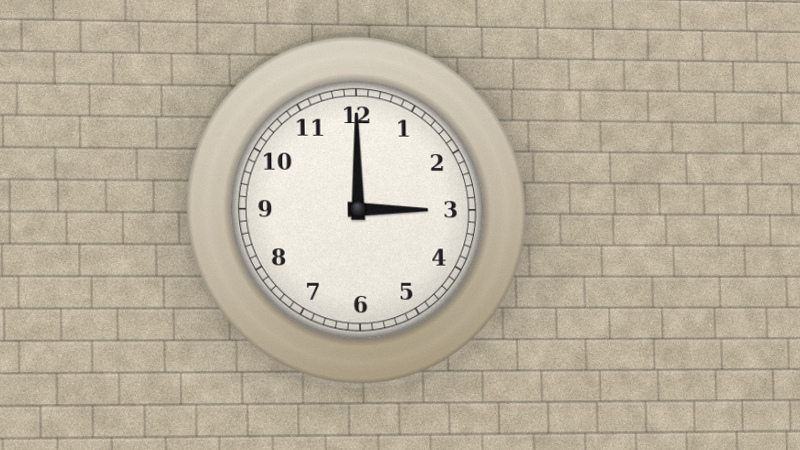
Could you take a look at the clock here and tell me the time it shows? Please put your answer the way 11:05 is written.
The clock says 3:00
